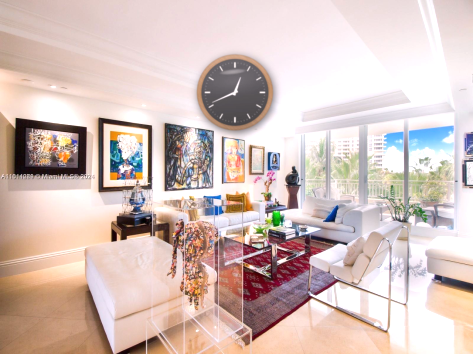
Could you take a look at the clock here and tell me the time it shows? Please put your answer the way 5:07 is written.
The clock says 12:41
